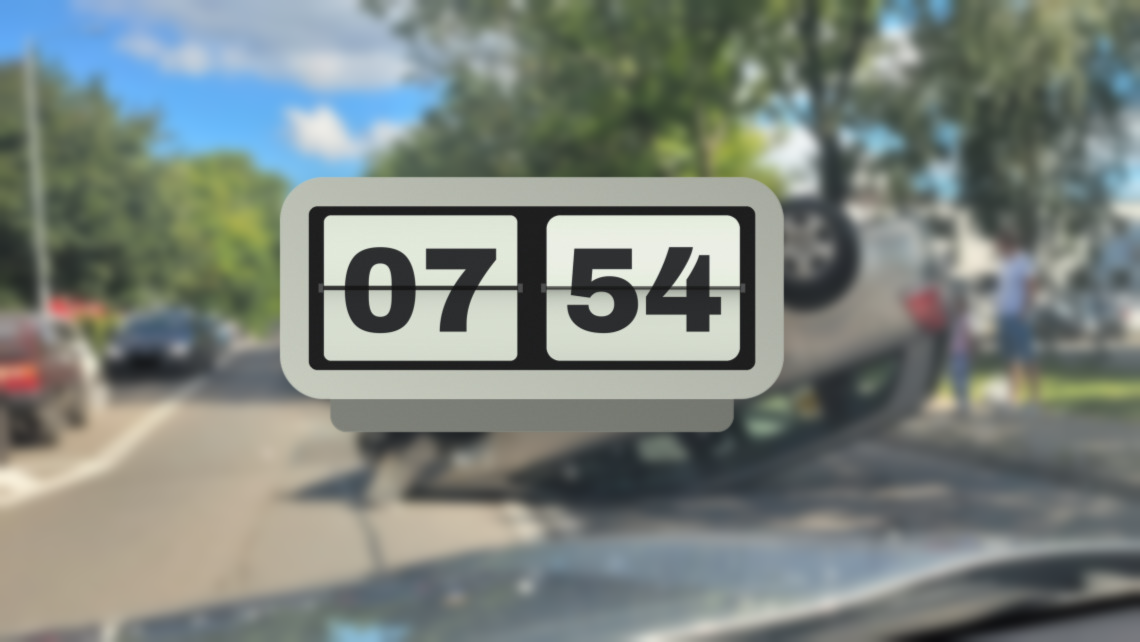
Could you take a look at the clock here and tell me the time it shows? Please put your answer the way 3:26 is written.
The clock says 7:54
